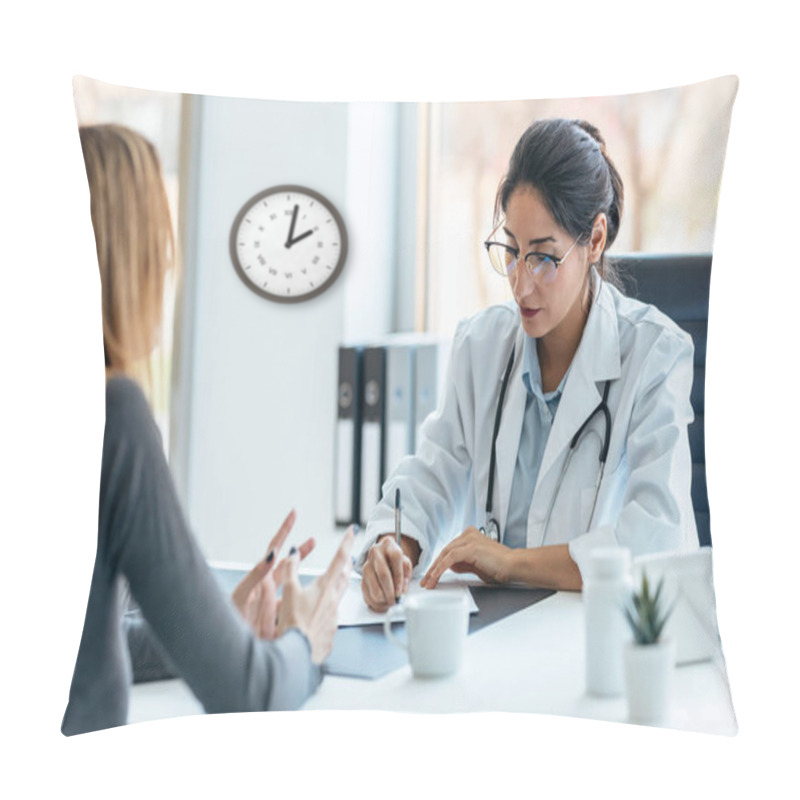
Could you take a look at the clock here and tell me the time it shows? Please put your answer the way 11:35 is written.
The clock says 2:02
